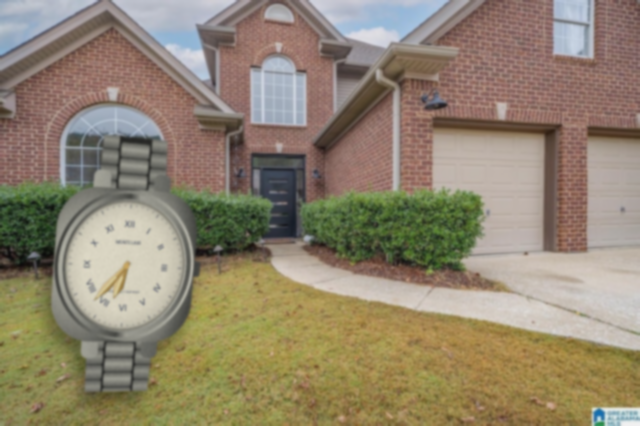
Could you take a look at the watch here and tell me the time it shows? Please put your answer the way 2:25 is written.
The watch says 6:37
